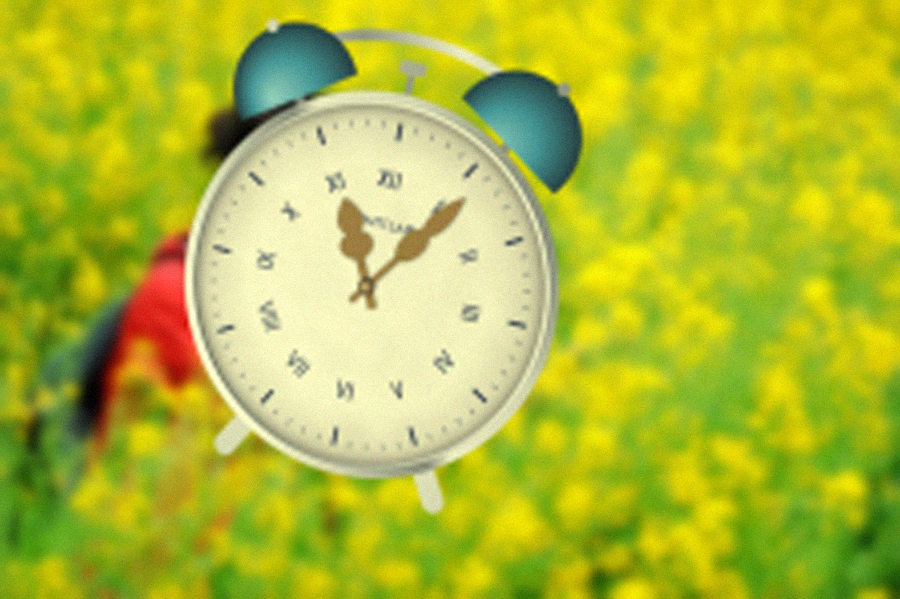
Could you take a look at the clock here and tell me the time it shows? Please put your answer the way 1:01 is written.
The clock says 11:06
